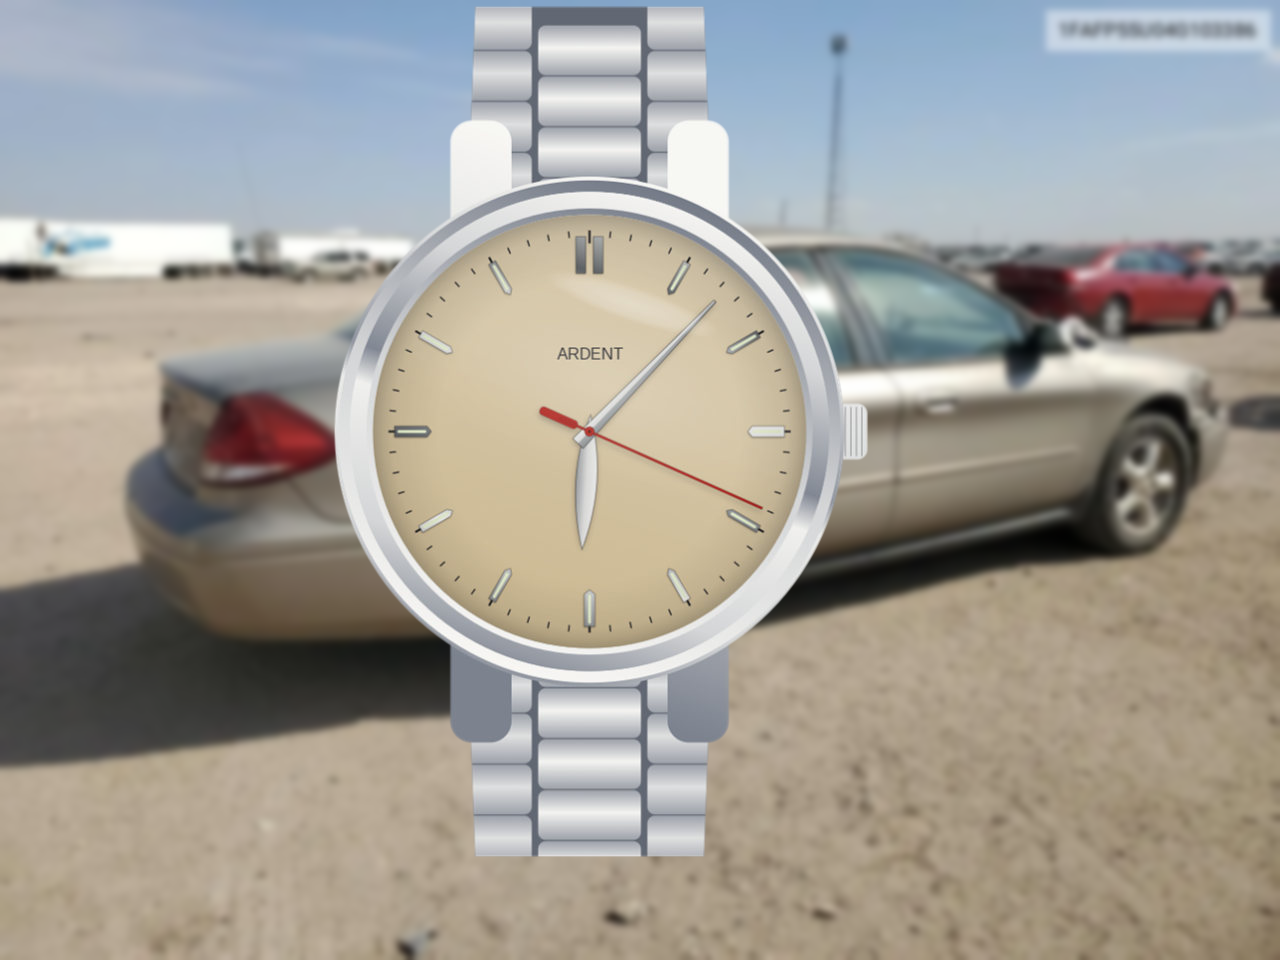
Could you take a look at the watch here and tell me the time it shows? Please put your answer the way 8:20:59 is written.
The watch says 6:07:19
